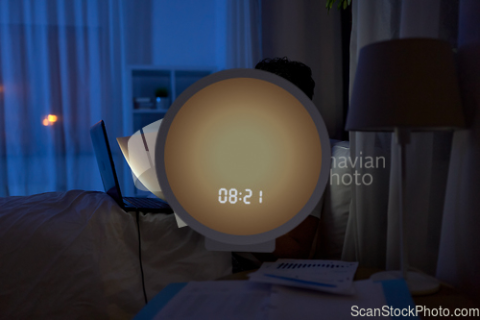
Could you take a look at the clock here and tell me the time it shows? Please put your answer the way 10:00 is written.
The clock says 8:21
